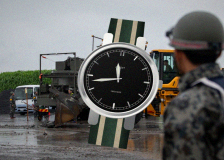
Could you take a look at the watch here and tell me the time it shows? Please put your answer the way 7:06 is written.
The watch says 11:43
